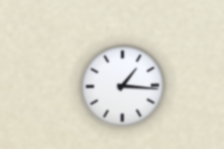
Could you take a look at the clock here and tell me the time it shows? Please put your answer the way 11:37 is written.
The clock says 1:16
